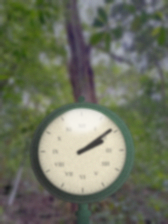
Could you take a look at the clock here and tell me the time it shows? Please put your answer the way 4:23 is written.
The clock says 2:09
